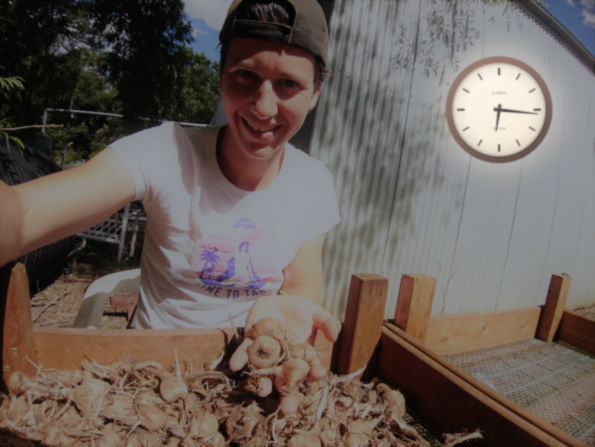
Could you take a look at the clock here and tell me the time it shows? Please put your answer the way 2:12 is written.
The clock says 6:16
